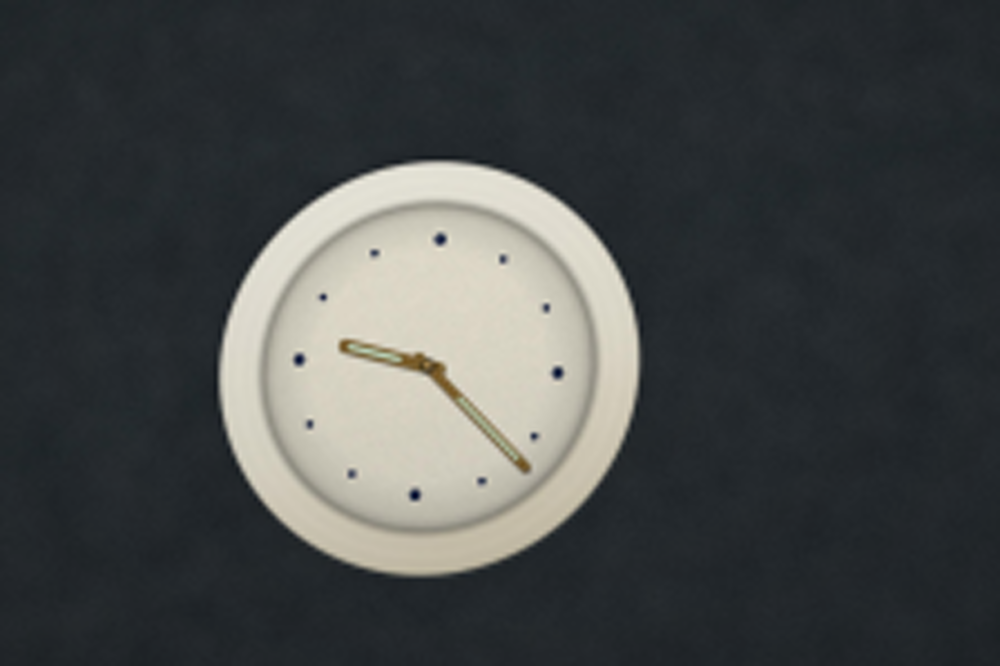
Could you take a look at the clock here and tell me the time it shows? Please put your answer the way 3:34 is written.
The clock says 9:22
